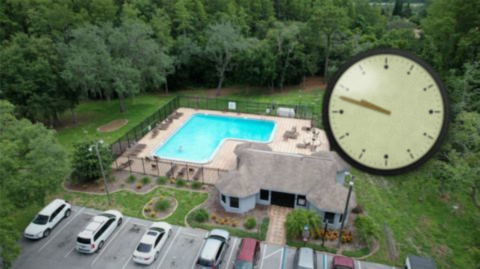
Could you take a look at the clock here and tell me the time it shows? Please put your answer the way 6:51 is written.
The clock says 9:48
